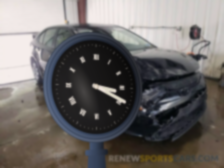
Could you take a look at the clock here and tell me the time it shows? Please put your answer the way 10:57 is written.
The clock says 3:19
